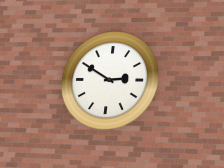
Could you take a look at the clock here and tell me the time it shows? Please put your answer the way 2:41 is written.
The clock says 2:50
